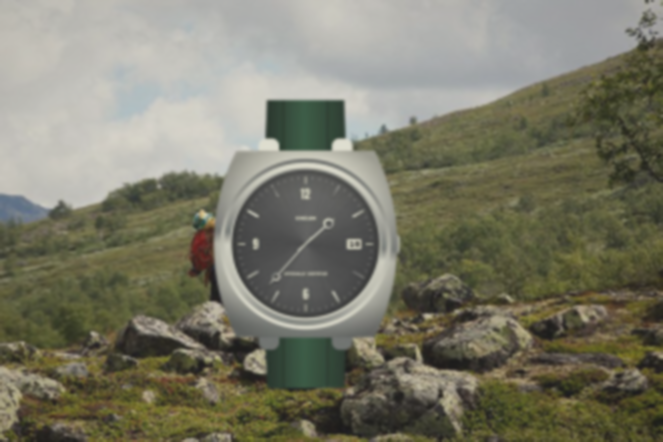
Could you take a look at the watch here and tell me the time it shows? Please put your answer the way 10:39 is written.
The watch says 1:37
